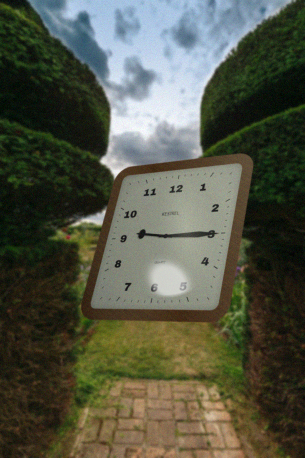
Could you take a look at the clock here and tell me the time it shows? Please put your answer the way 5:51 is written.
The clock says 9:15
